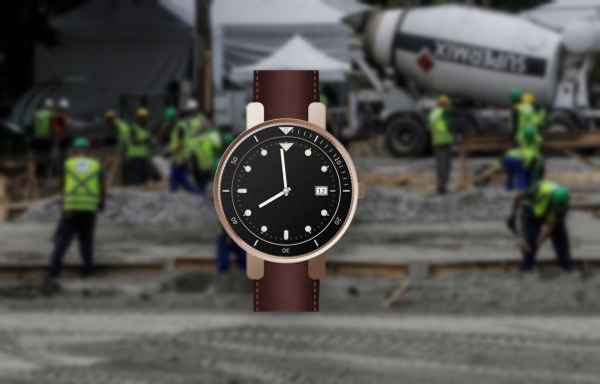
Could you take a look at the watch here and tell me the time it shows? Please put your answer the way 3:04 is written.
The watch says 7:59
